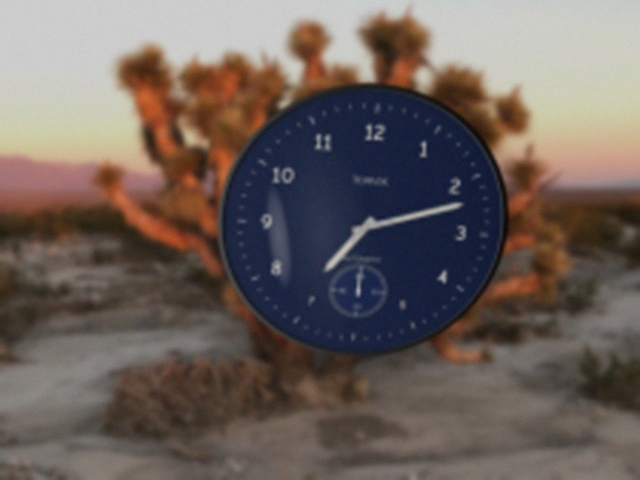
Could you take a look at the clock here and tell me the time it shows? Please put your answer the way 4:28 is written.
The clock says 7:12
